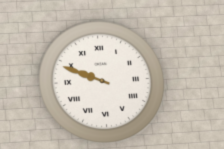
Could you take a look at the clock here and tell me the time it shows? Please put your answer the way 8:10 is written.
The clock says 9:49
